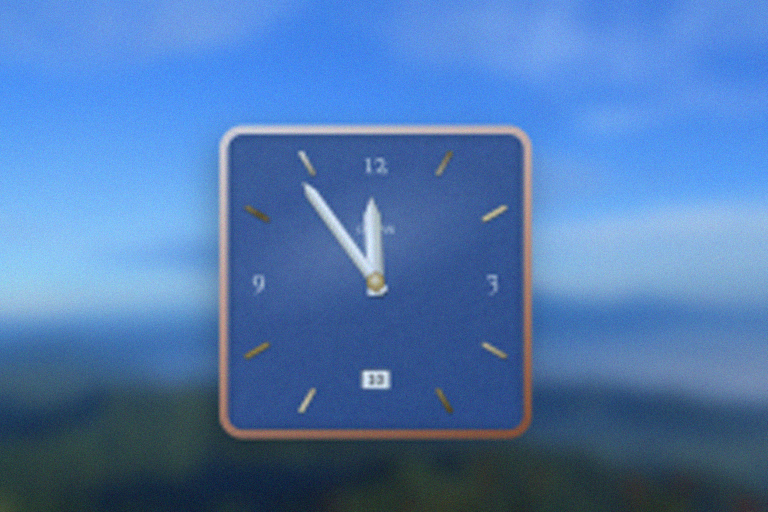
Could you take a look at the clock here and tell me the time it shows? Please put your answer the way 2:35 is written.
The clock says 11:54
